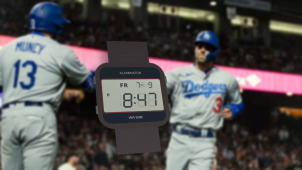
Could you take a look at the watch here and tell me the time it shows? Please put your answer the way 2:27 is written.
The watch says 8:47
